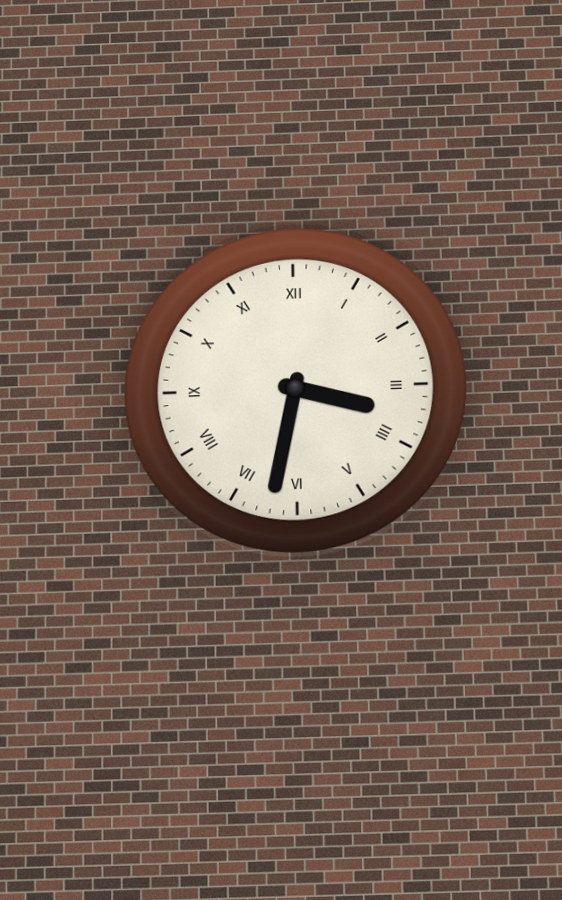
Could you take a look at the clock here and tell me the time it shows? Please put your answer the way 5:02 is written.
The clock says 3:32
